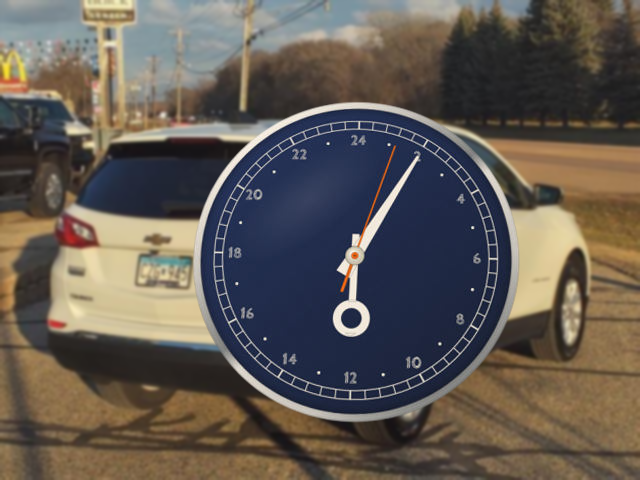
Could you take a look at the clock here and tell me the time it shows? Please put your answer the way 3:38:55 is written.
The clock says 12:05:03
